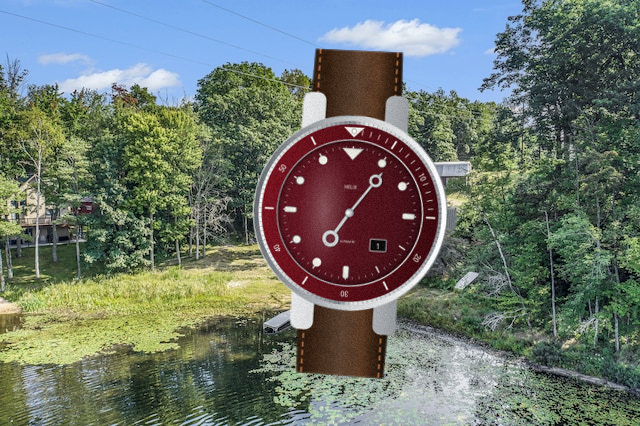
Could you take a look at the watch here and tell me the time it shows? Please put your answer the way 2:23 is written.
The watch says 7:06
